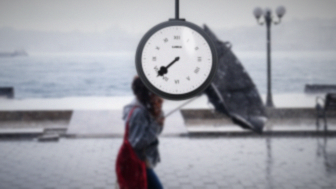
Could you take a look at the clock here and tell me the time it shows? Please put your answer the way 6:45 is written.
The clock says 7:38
